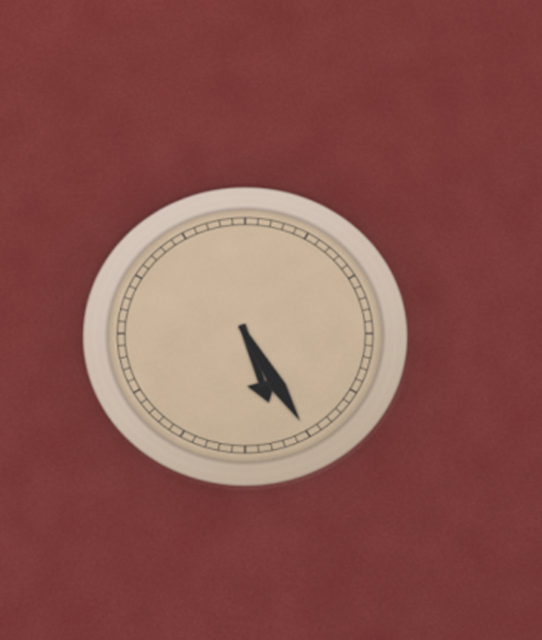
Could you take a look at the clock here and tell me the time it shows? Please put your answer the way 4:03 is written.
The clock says 5:25
